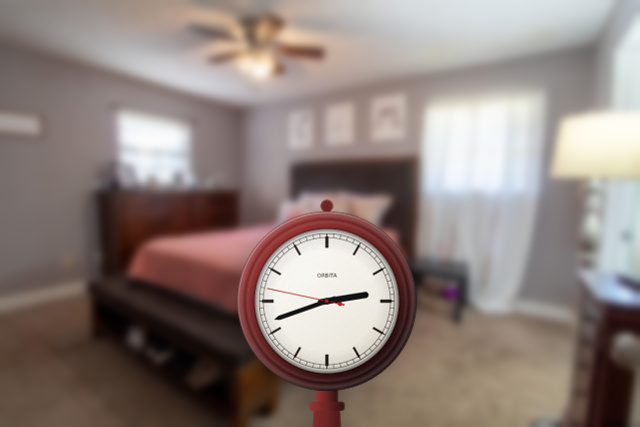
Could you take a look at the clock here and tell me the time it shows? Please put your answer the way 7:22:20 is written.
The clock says 2:41:47
